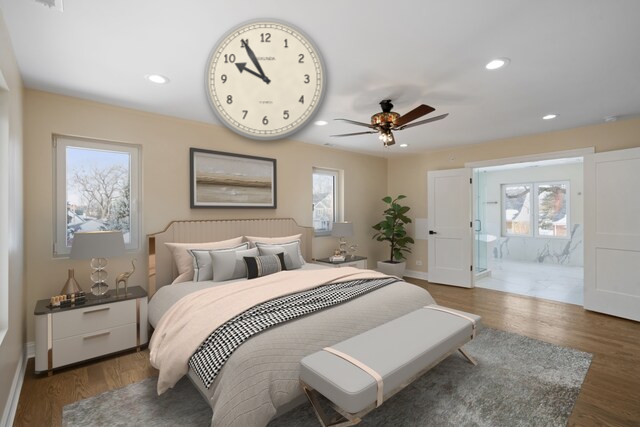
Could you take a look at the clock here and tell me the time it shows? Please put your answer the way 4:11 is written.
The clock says 9:55
